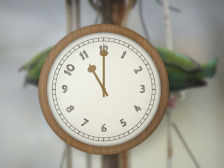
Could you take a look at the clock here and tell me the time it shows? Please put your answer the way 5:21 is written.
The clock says 11:00
